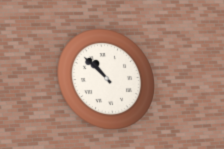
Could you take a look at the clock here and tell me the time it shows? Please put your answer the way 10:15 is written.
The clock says 10:53
